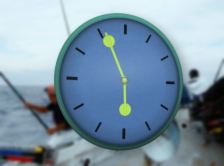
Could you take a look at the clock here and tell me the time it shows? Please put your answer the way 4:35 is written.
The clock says 5:56
